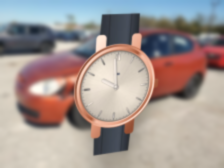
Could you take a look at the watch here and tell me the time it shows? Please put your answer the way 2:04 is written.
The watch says 9:59
